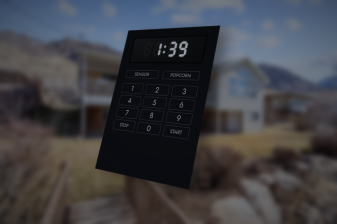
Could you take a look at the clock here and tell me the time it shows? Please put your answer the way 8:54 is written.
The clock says 1:39
